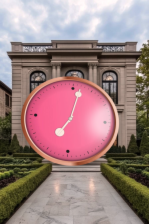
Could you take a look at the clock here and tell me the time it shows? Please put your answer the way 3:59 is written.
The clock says 7:02
